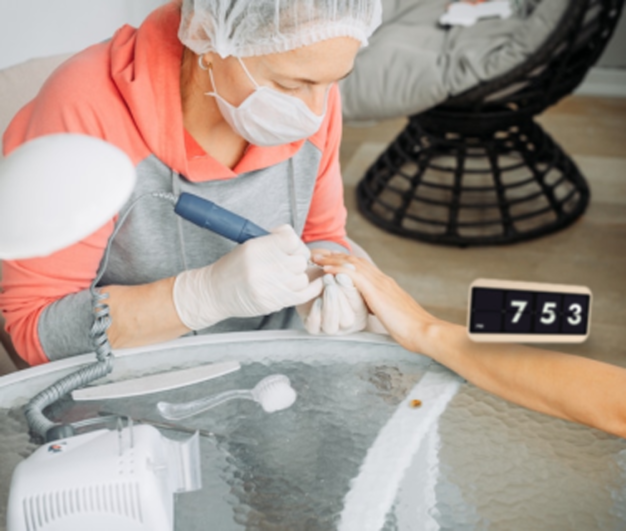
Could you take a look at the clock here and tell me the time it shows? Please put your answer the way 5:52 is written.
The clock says 7:53
